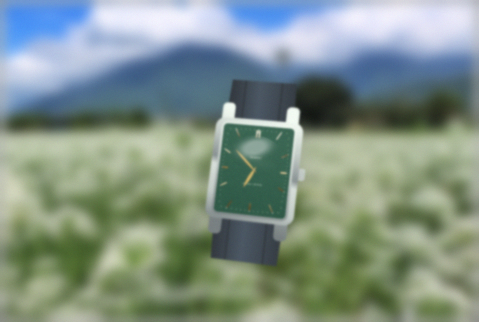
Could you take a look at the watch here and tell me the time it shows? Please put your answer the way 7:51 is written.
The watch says 6:52
